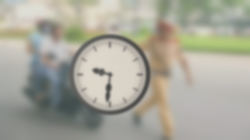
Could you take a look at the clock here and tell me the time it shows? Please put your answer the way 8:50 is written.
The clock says 9:31
